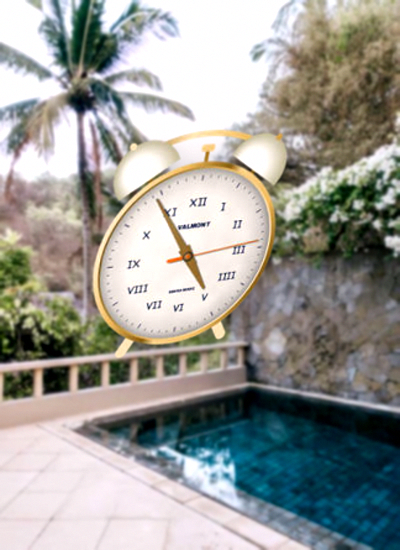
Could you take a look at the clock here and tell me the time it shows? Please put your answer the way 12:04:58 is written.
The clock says 4:54:14
